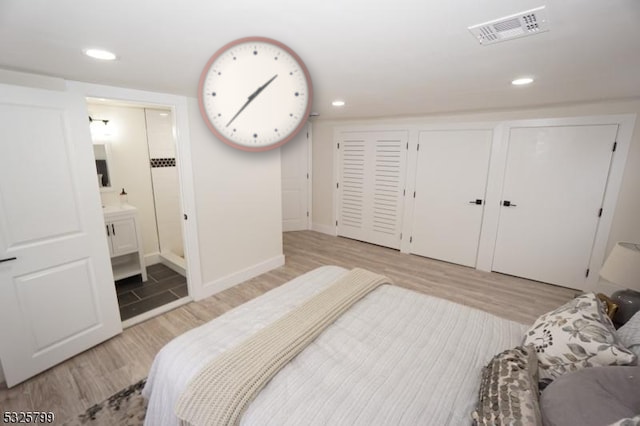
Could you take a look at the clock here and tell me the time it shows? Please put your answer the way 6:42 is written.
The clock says 1:37
